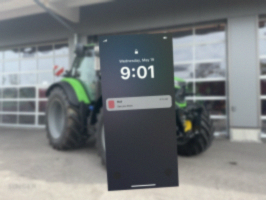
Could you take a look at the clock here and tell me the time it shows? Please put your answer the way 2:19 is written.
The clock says 9:01
